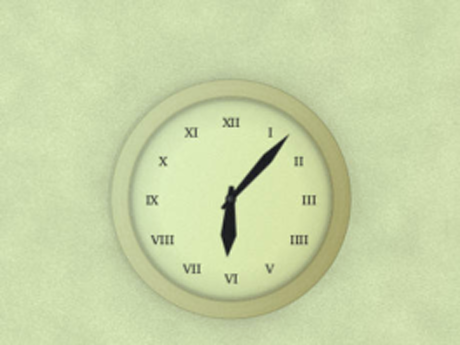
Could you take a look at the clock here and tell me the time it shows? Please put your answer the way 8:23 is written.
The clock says 6:07
